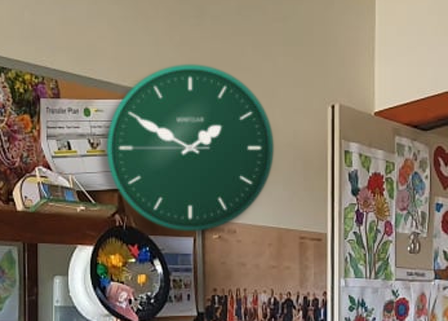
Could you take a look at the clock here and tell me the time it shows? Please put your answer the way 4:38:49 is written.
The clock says 1:49:45
